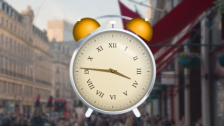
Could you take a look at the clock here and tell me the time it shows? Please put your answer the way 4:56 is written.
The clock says 3:46
